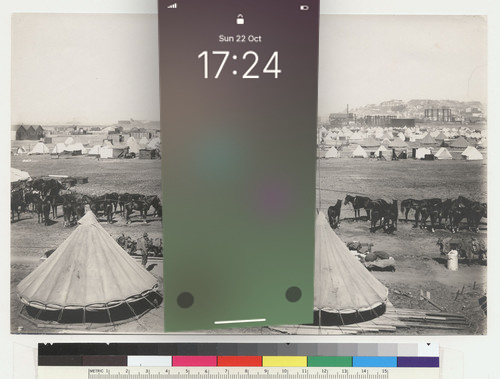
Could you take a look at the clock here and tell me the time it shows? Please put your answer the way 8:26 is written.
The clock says 17:24
